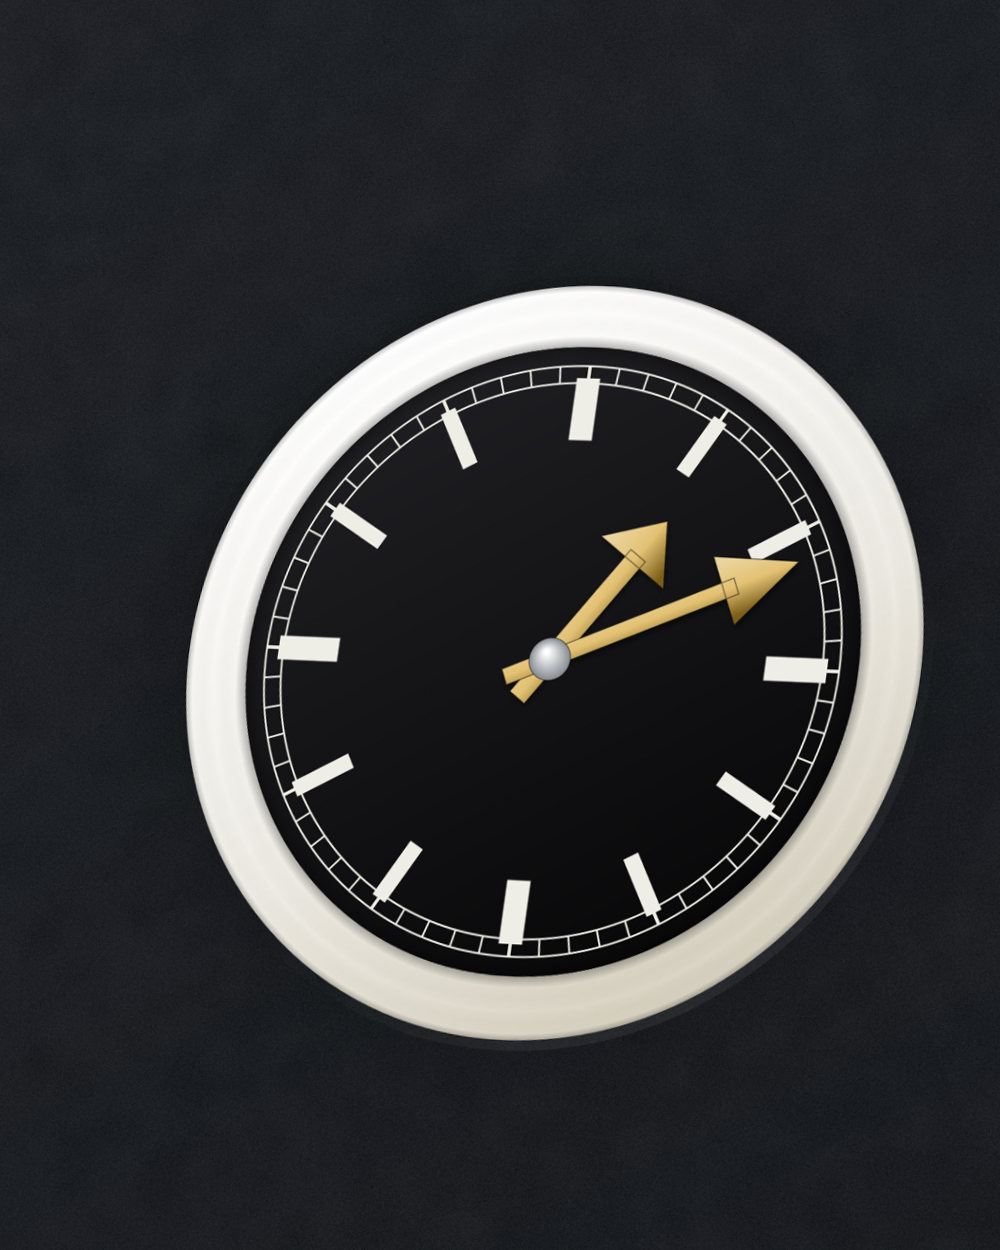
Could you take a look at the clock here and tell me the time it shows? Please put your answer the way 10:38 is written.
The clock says 1:11
